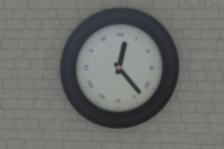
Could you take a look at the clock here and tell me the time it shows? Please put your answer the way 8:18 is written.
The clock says 12:23
